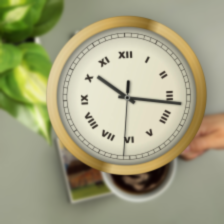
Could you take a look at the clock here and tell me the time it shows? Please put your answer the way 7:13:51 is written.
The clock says 10:16:31
